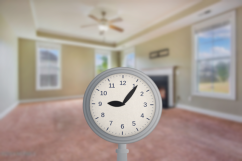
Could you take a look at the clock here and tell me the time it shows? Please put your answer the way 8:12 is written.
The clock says 9:06
